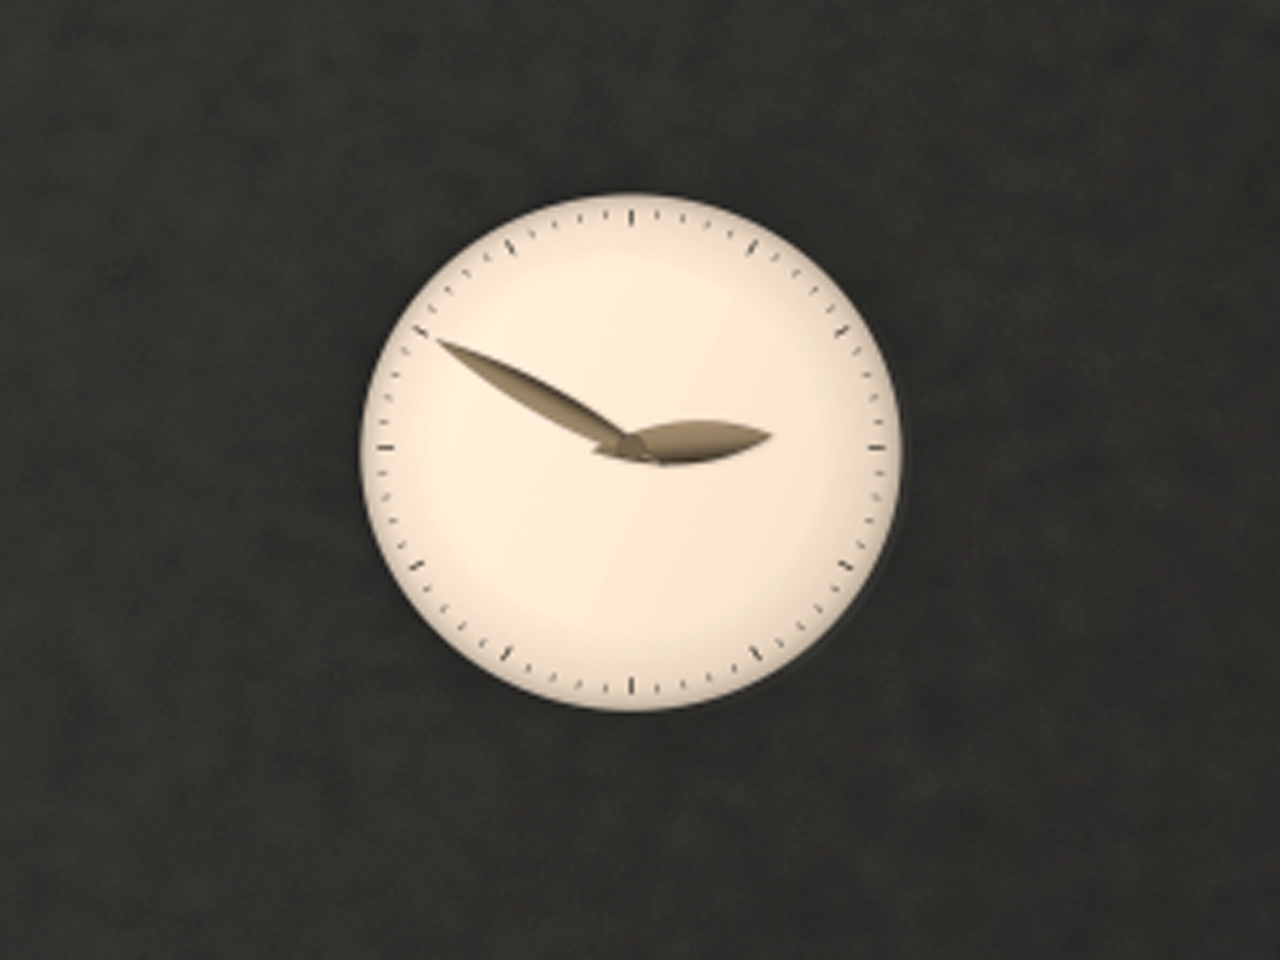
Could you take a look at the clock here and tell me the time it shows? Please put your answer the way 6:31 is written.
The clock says 2:50
